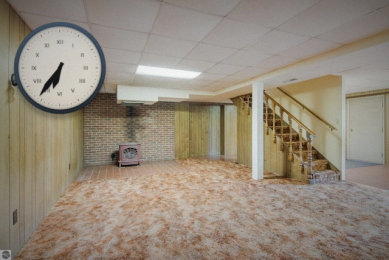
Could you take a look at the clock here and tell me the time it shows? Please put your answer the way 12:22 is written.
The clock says 6:36
